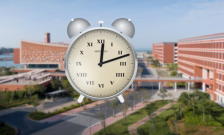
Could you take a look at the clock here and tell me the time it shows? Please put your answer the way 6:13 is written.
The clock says 12:12
